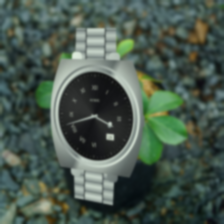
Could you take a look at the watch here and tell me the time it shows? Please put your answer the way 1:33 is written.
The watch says 3:42
